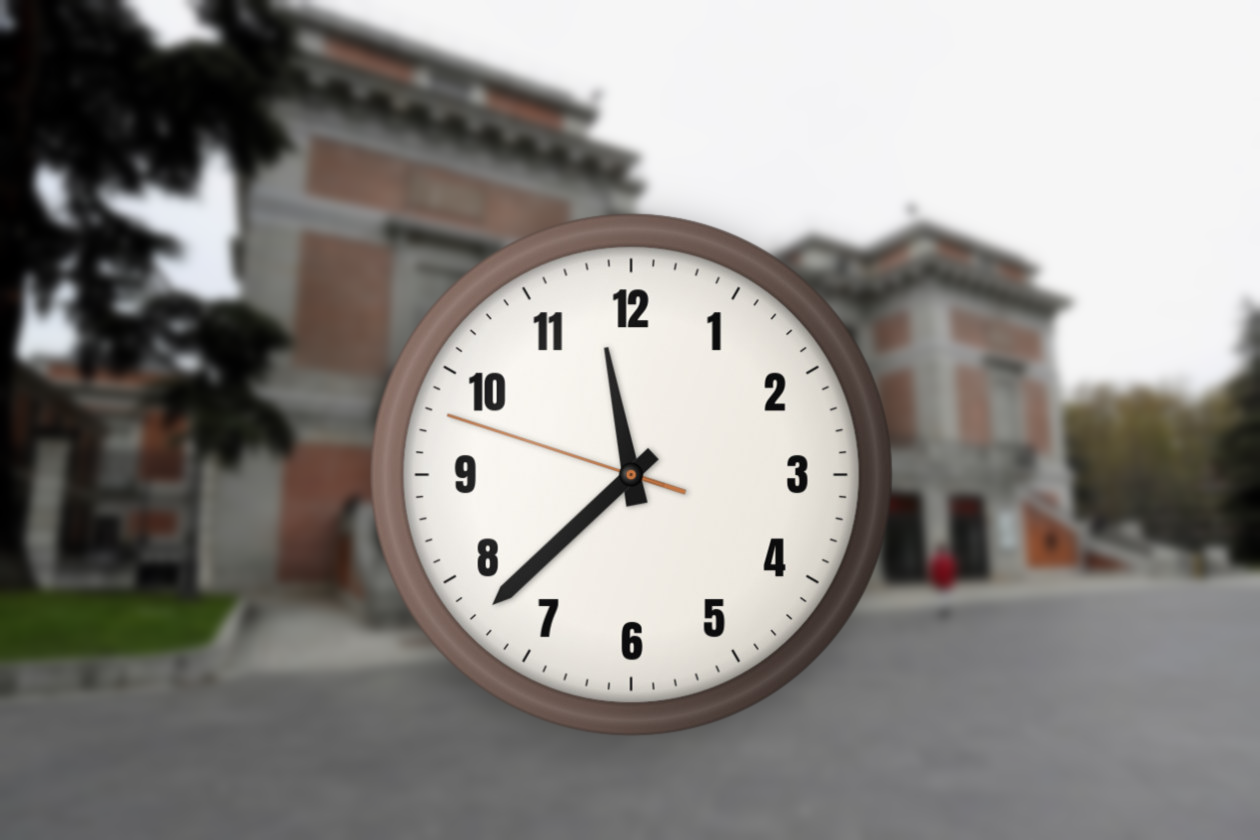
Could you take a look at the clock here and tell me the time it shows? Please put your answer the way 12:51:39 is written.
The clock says 11:37:48
